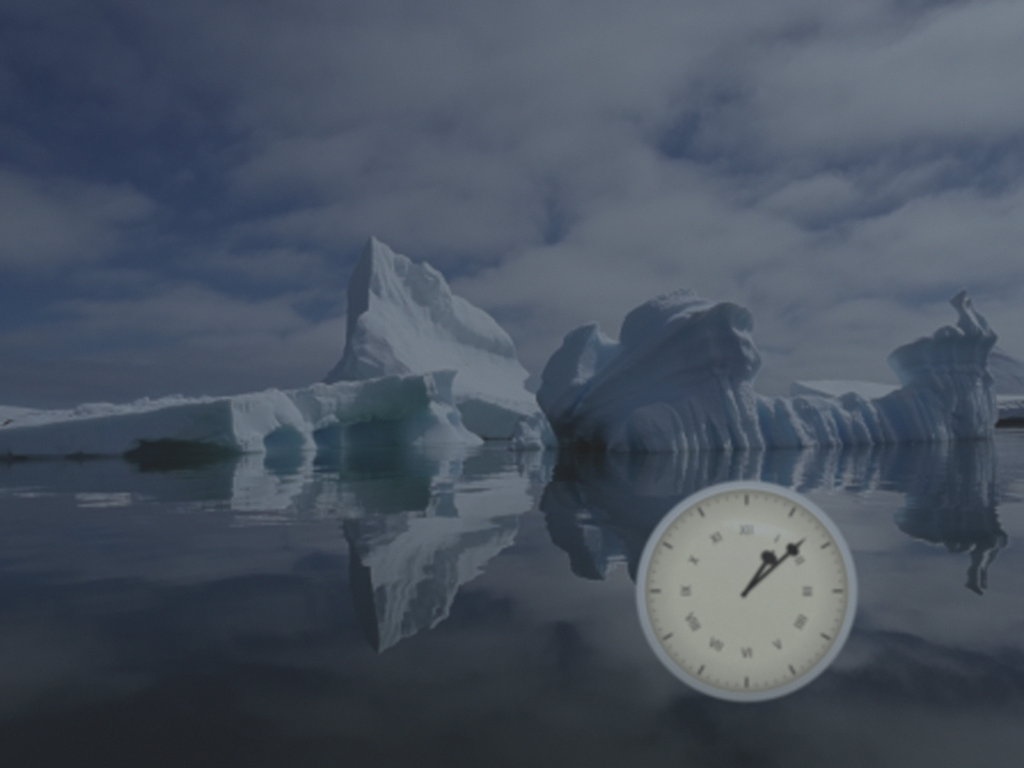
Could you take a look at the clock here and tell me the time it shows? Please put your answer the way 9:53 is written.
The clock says 1:08
